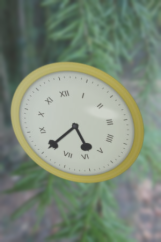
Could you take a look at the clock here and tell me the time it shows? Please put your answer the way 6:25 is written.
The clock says 5:40
